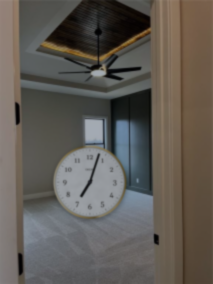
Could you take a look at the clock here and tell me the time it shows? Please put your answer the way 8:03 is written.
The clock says 7:03
